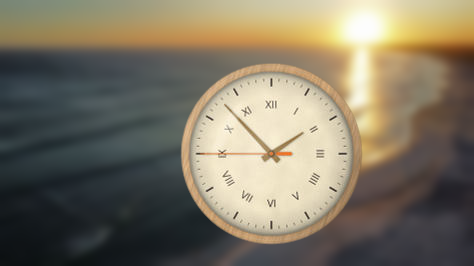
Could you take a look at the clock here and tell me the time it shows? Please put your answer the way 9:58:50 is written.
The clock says 1:52:45
